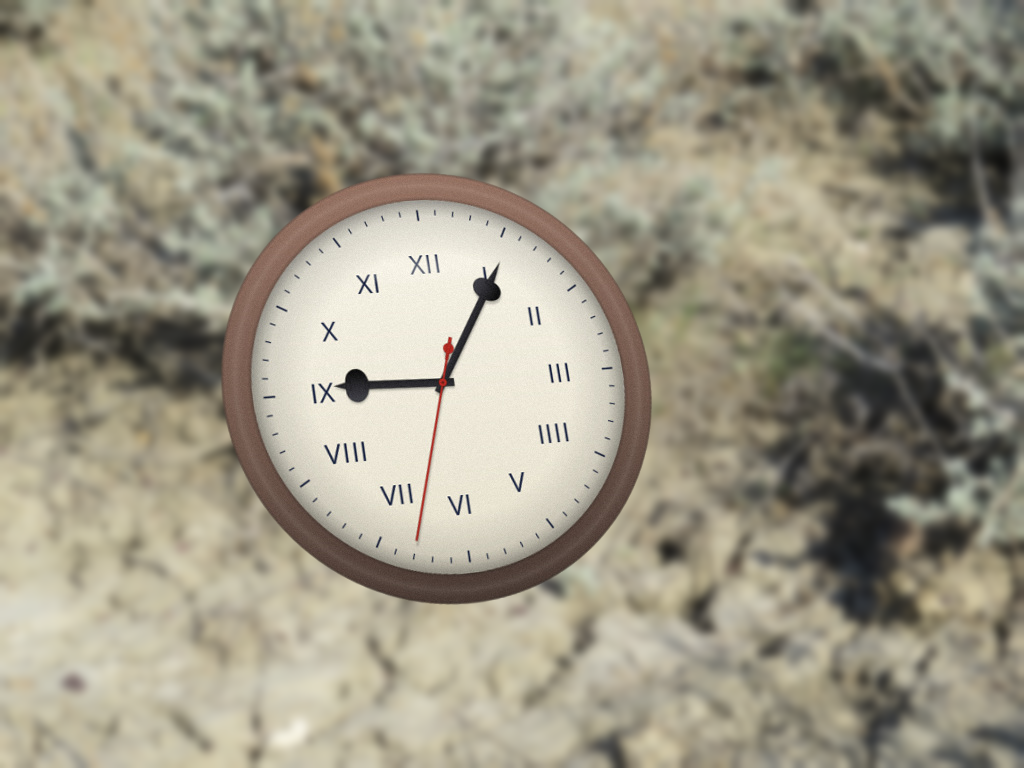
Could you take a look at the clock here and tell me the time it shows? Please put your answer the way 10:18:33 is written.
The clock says 9:05:33
